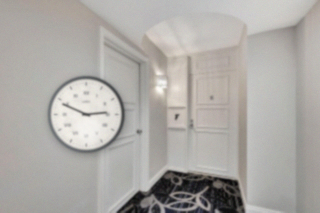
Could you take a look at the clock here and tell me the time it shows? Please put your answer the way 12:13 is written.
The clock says 2:49
